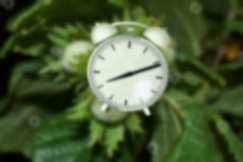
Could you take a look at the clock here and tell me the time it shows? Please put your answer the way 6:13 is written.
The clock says 8:11
